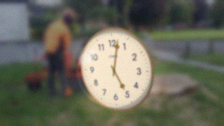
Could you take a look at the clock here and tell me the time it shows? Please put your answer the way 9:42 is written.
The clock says 5:02
